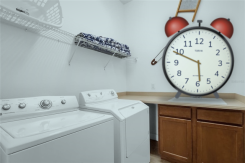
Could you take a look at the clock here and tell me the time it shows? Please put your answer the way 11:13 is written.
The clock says 5:49
